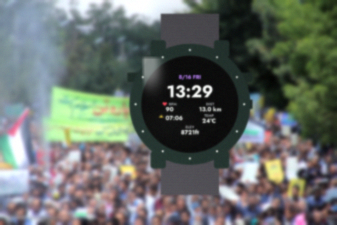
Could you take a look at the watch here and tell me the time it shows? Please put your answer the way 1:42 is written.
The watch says 13:29
